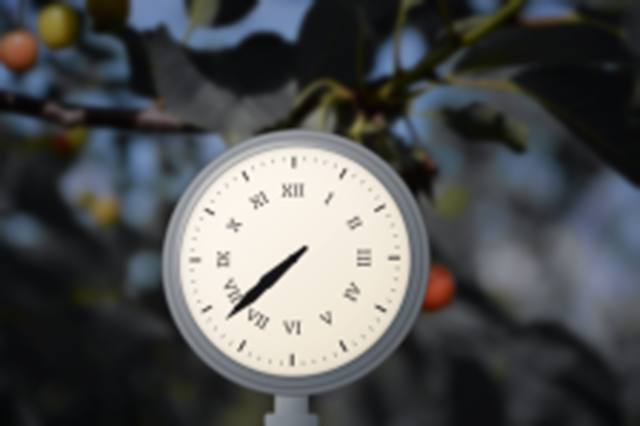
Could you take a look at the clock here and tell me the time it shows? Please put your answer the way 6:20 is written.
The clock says 7:38
